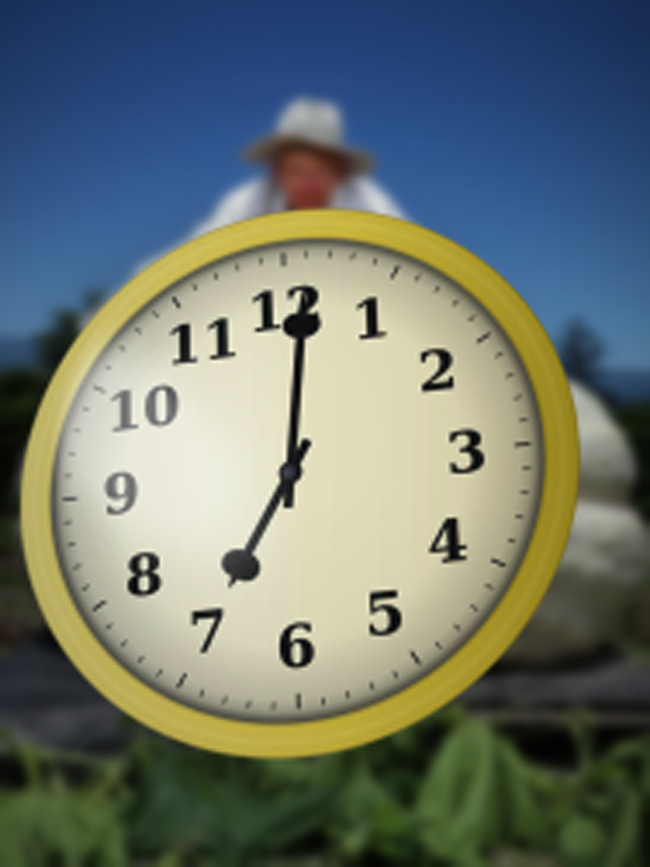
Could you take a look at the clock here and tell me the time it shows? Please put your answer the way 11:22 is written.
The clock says 7:01
